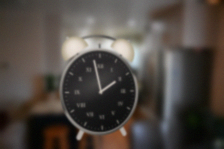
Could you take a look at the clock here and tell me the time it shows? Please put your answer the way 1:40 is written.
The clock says 1:58
